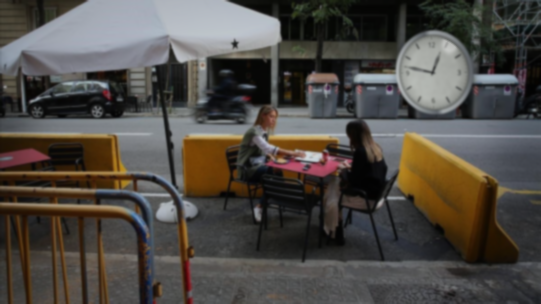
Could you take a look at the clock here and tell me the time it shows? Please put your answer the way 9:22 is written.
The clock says 12:47
